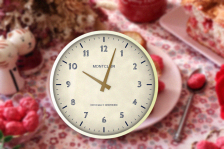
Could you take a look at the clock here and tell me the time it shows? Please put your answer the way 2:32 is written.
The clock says 10:03
